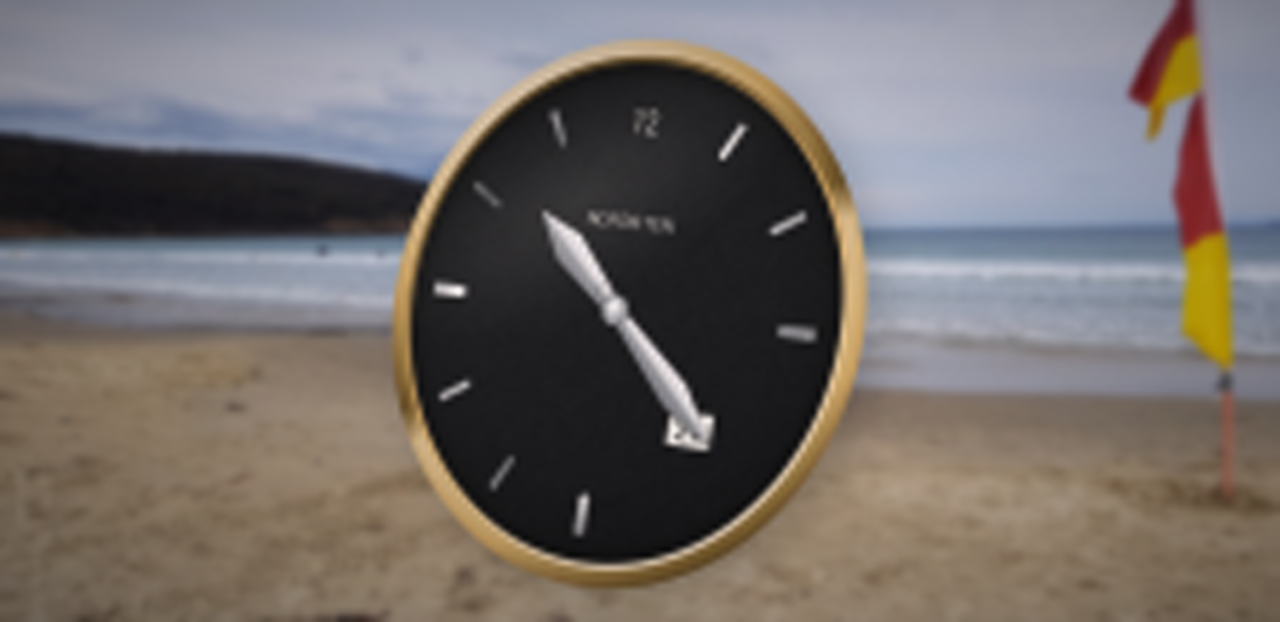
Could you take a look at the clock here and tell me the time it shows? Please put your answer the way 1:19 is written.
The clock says 10:22
